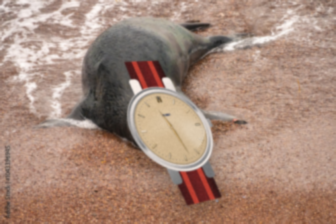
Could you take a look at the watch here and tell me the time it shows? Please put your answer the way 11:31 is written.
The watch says 11:28
